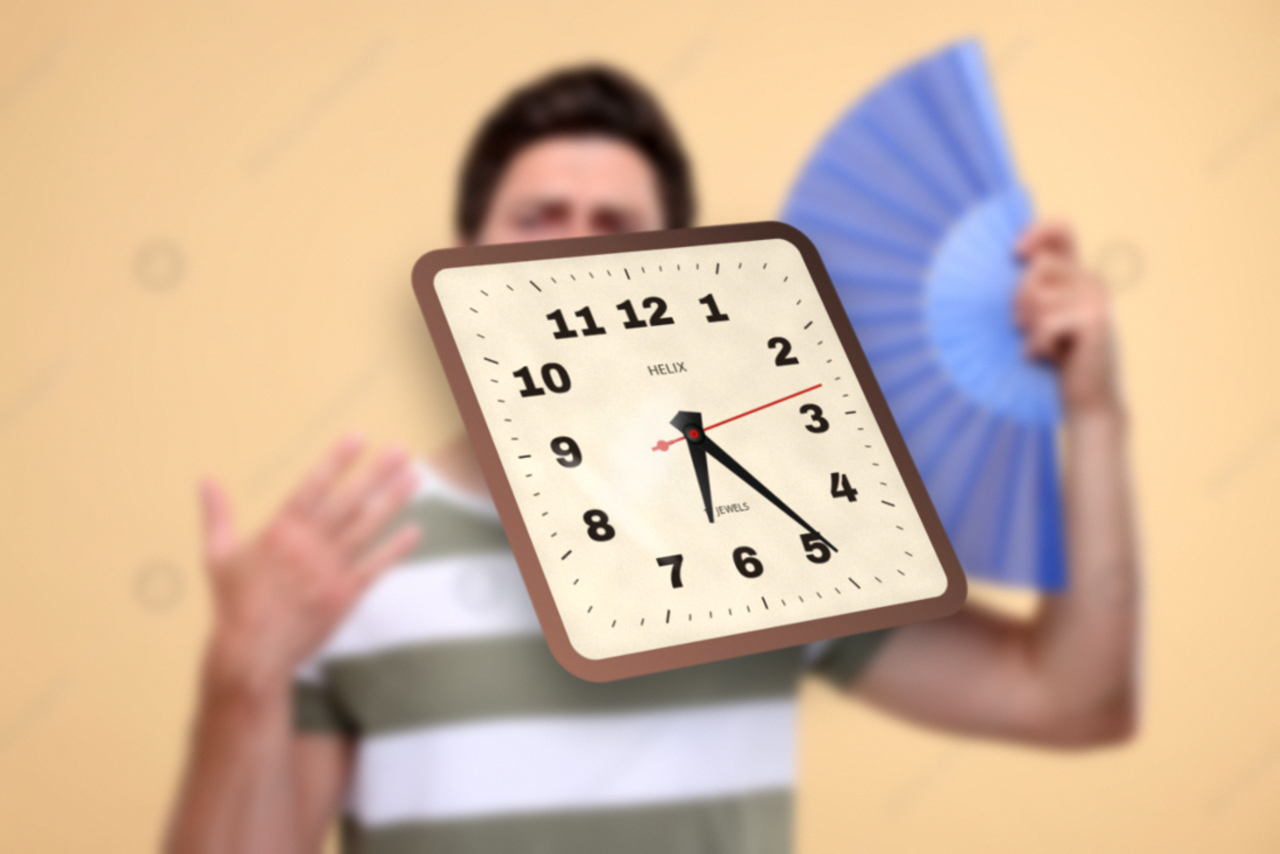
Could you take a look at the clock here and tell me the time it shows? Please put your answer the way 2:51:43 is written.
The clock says 6:24:13
